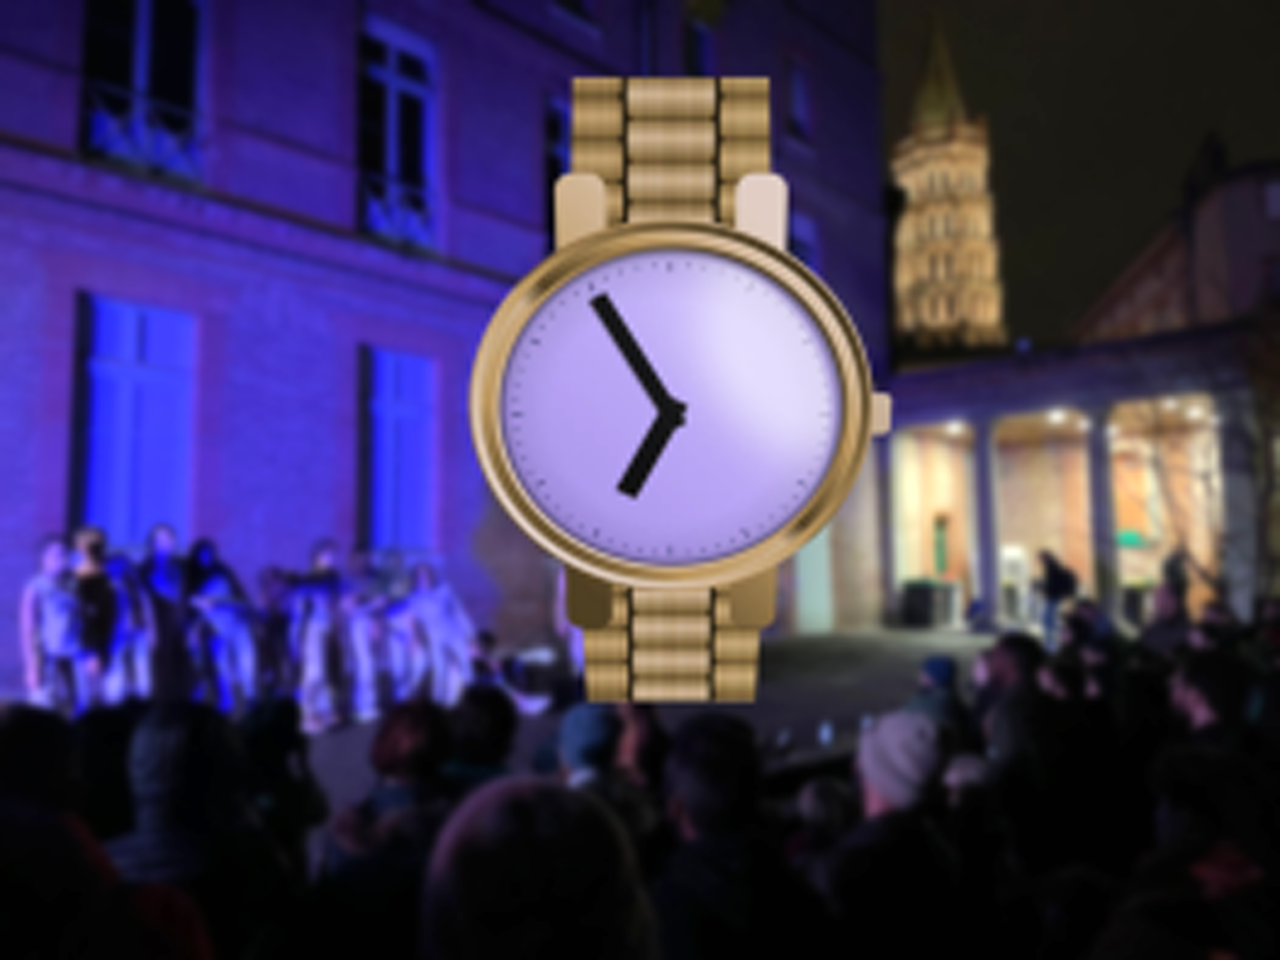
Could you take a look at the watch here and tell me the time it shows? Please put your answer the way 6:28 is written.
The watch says 6:55
